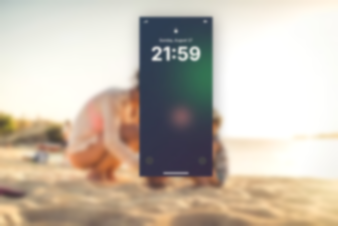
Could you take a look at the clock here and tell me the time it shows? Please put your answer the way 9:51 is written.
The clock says 21:59
